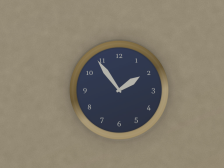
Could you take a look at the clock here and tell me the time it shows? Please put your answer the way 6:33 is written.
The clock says 1:54
